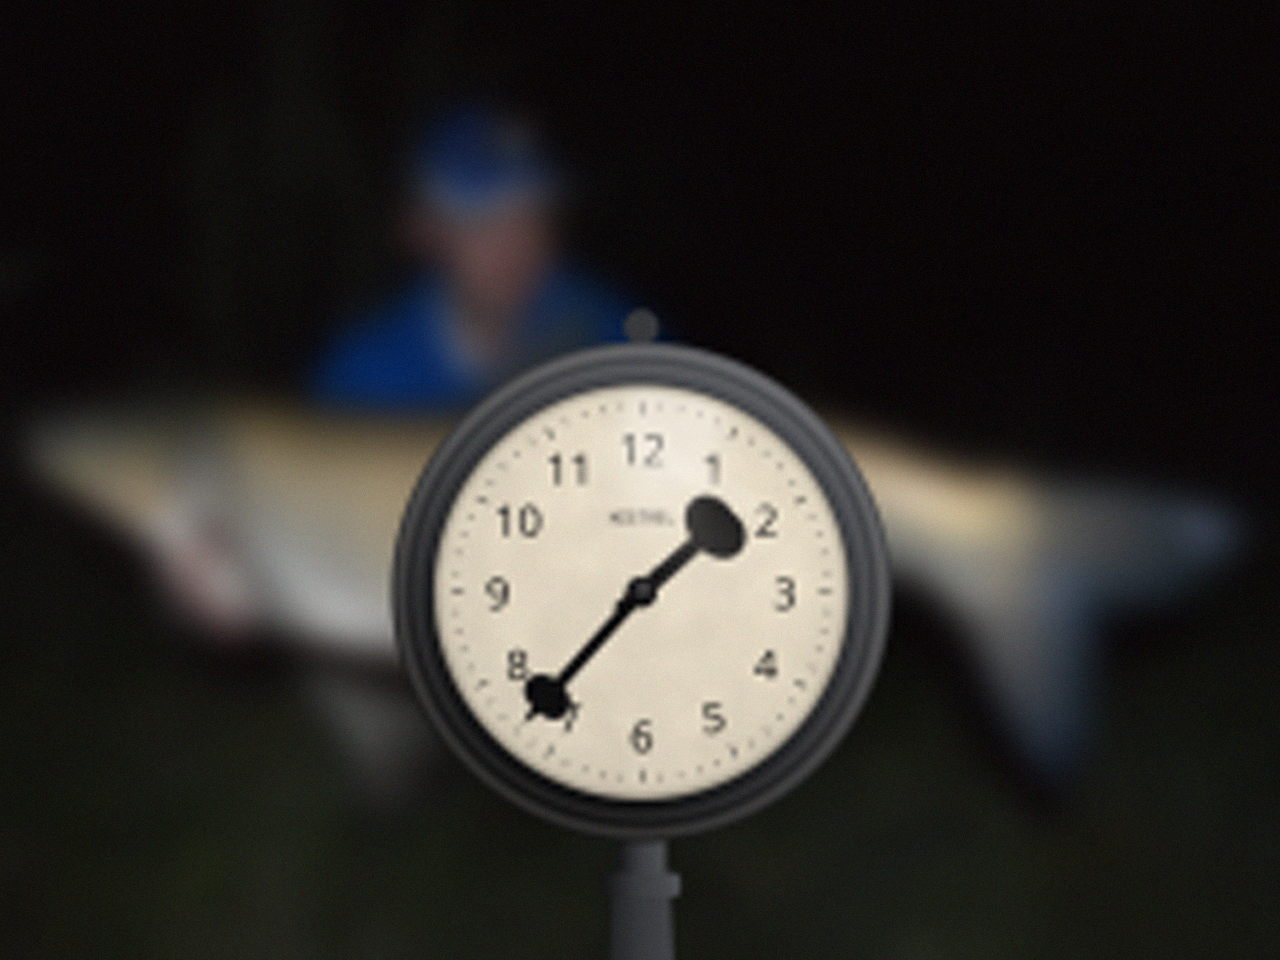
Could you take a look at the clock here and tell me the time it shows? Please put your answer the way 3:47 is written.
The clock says 1:37
